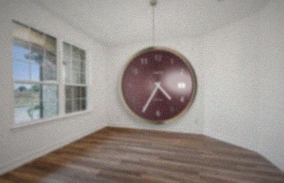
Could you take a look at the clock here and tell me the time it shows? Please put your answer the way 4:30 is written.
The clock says 4:35
